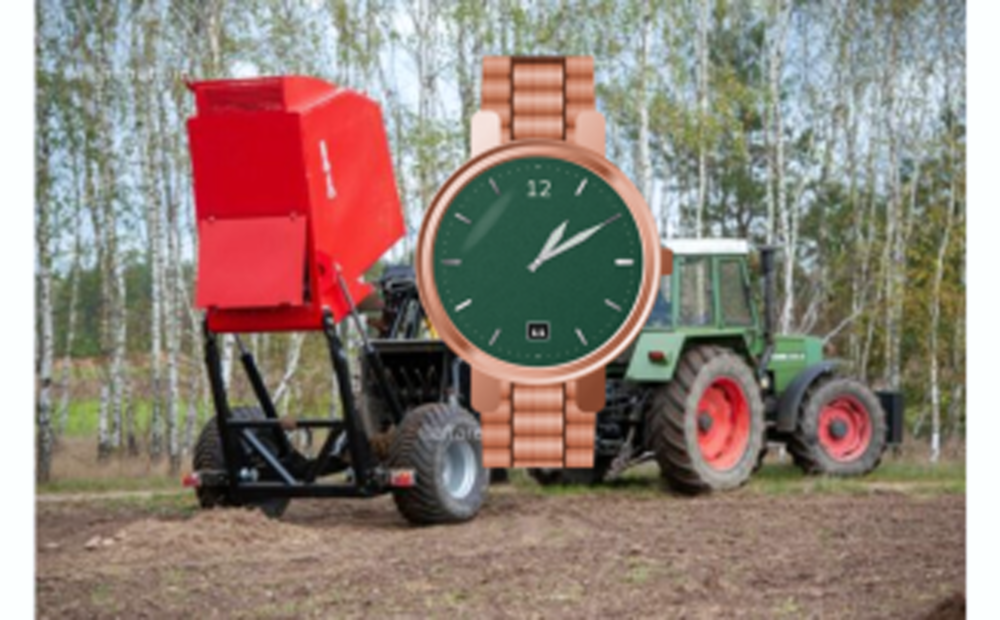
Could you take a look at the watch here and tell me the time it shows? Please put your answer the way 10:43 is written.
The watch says 1:10
